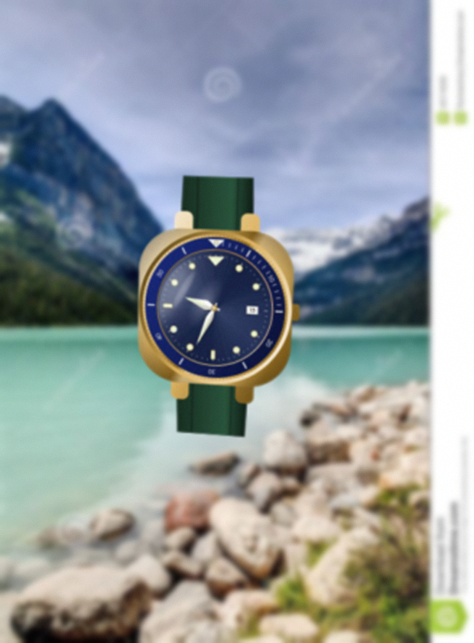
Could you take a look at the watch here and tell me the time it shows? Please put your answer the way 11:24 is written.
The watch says 9:34
